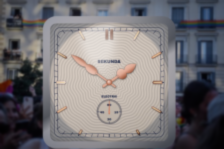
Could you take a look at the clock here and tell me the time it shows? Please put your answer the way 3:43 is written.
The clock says 1:51
